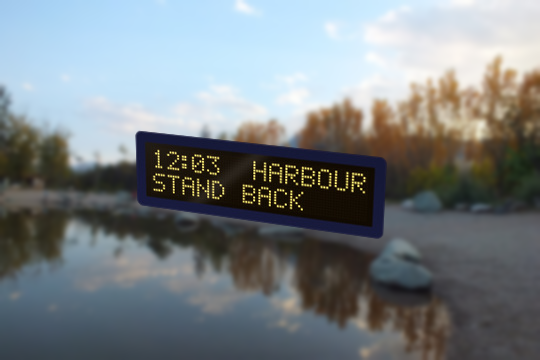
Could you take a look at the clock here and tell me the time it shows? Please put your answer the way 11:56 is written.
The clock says 12:03
